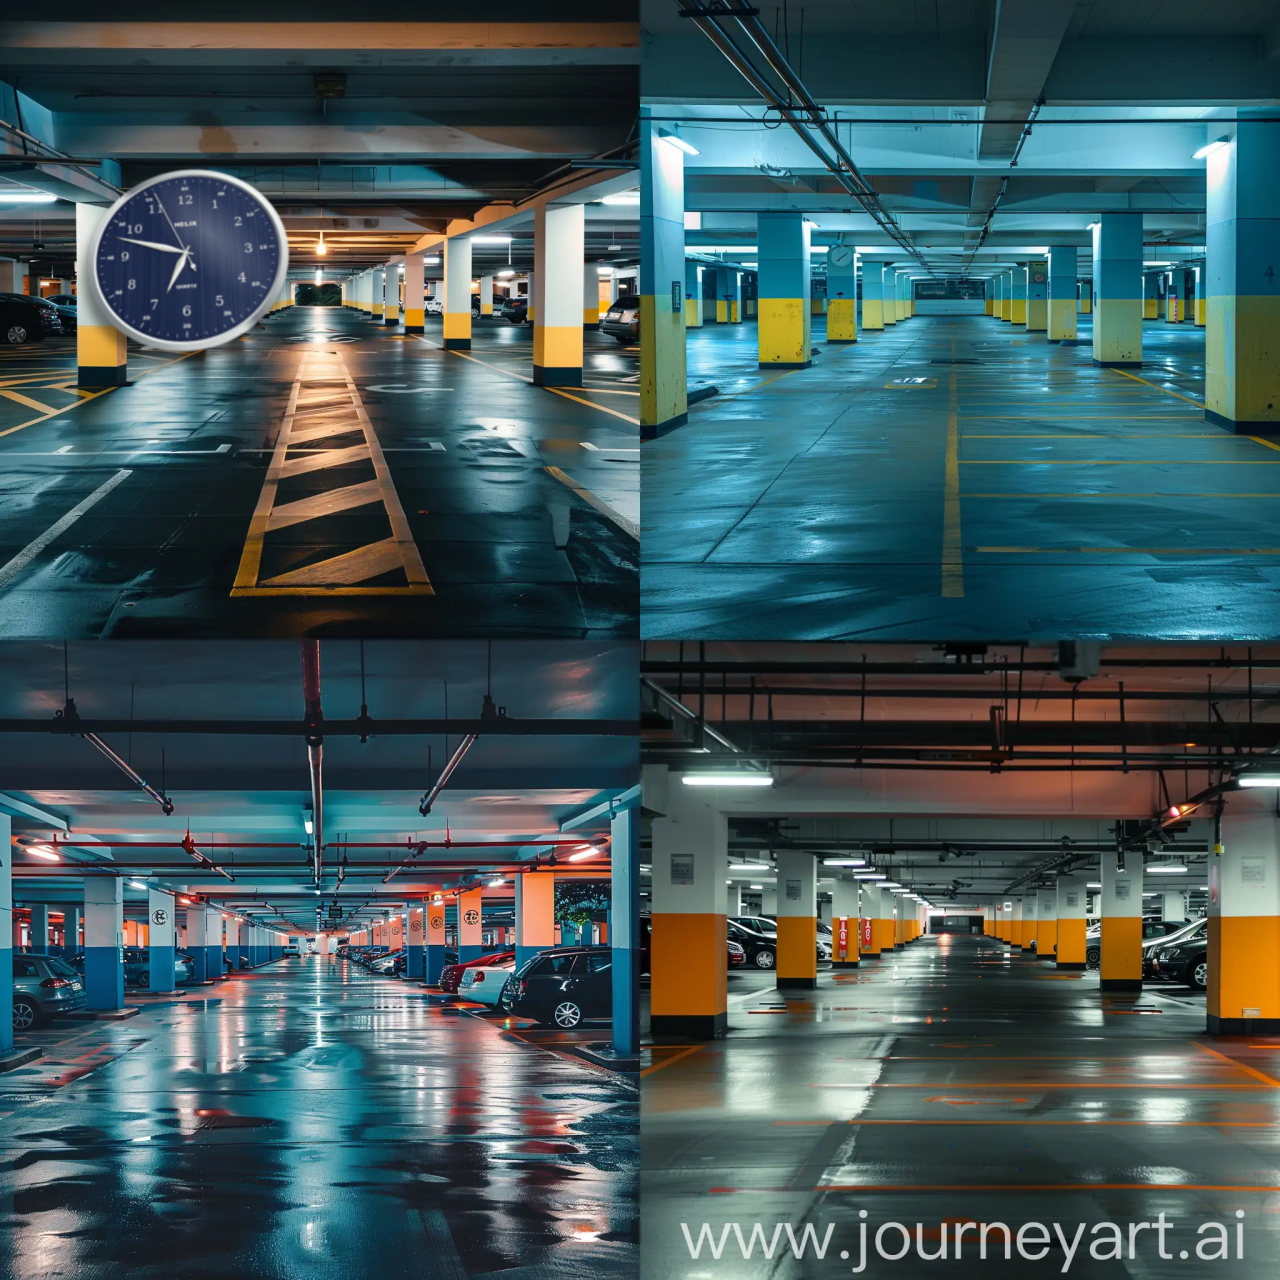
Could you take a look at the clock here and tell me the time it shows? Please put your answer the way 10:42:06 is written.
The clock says 6:47:56
